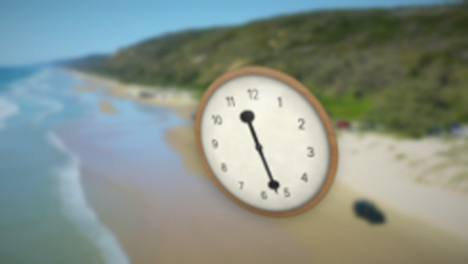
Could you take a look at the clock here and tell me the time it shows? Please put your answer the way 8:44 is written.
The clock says 11:27
